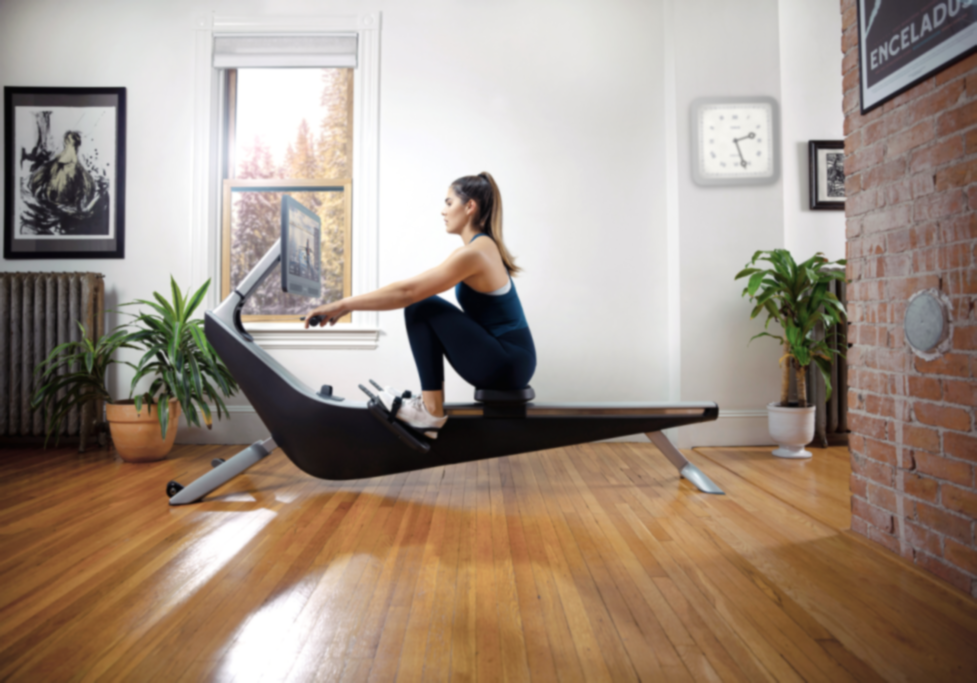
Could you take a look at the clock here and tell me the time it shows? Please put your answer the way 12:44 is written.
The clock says 2:27
